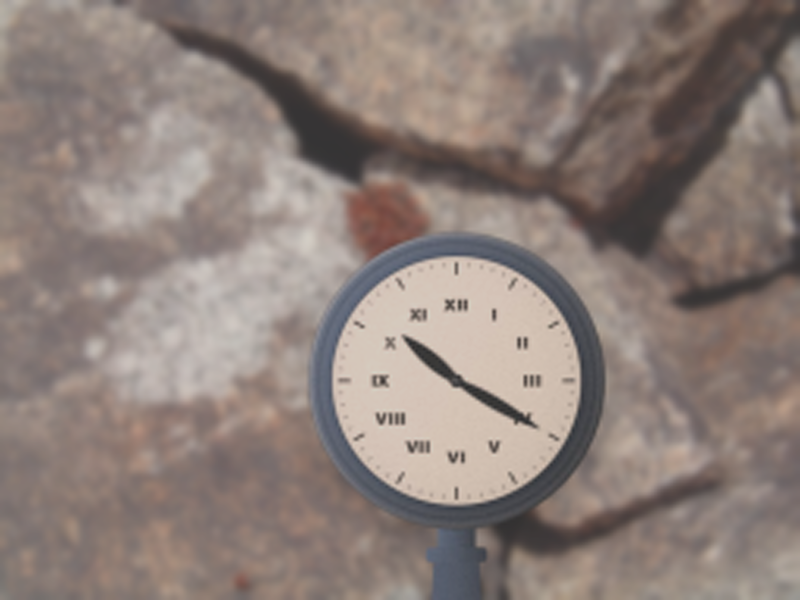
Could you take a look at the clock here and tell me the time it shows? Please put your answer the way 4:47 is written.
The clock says 10:20
